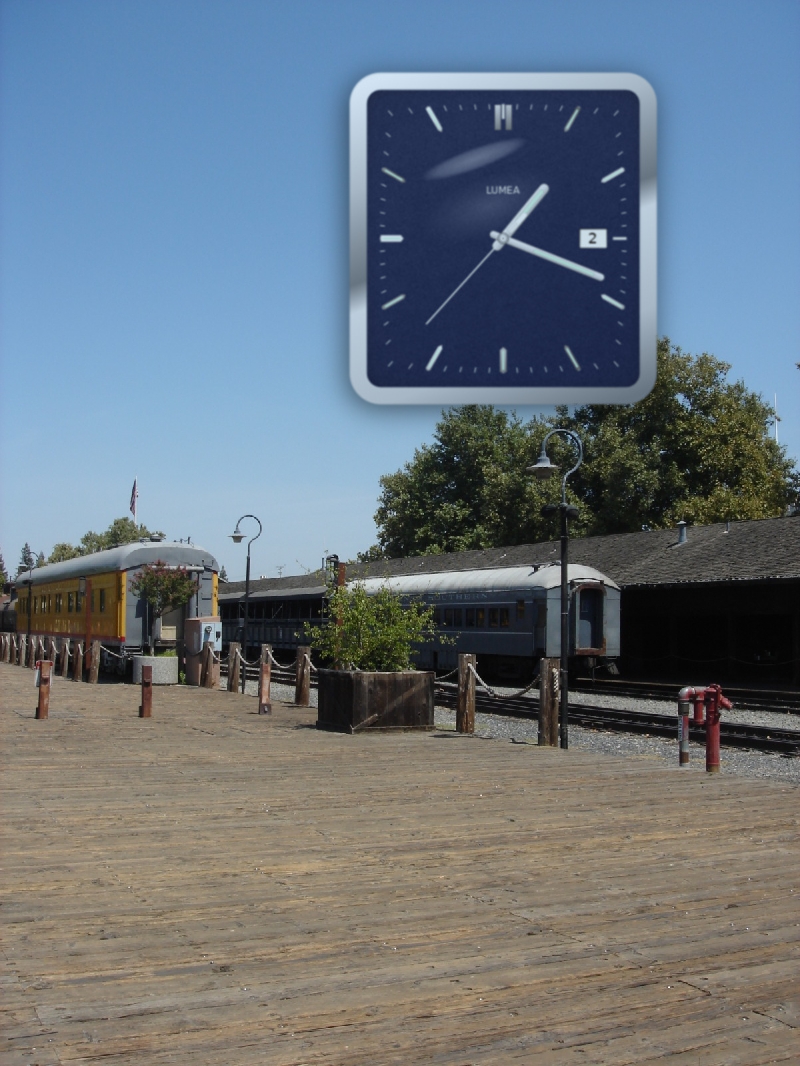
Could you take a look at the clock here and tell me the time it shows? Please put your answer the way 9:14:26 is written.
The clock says 1:18:37
